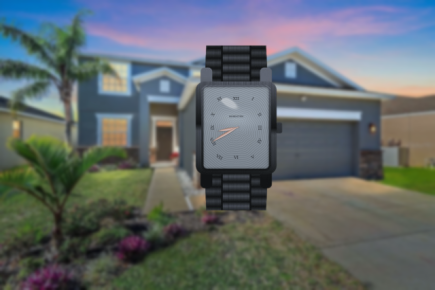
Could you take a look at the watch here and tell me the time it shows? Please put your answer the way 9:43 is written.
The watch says 8:40
